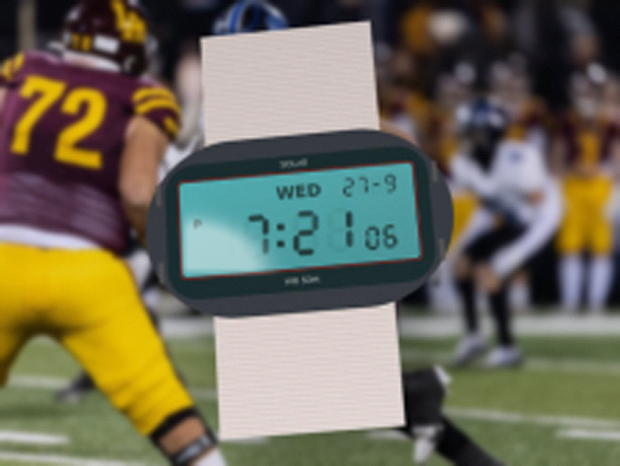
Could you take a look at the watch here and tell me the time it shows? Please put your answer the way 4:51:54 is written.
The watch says 7:21:06
